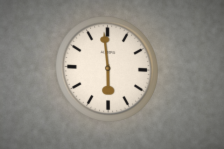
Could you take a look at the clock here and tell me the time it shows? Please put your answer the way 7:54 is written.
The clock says 5:59
